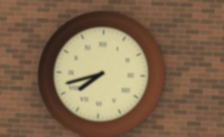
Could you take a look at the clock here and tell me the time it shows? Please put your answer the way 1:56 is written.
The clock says 7:42
